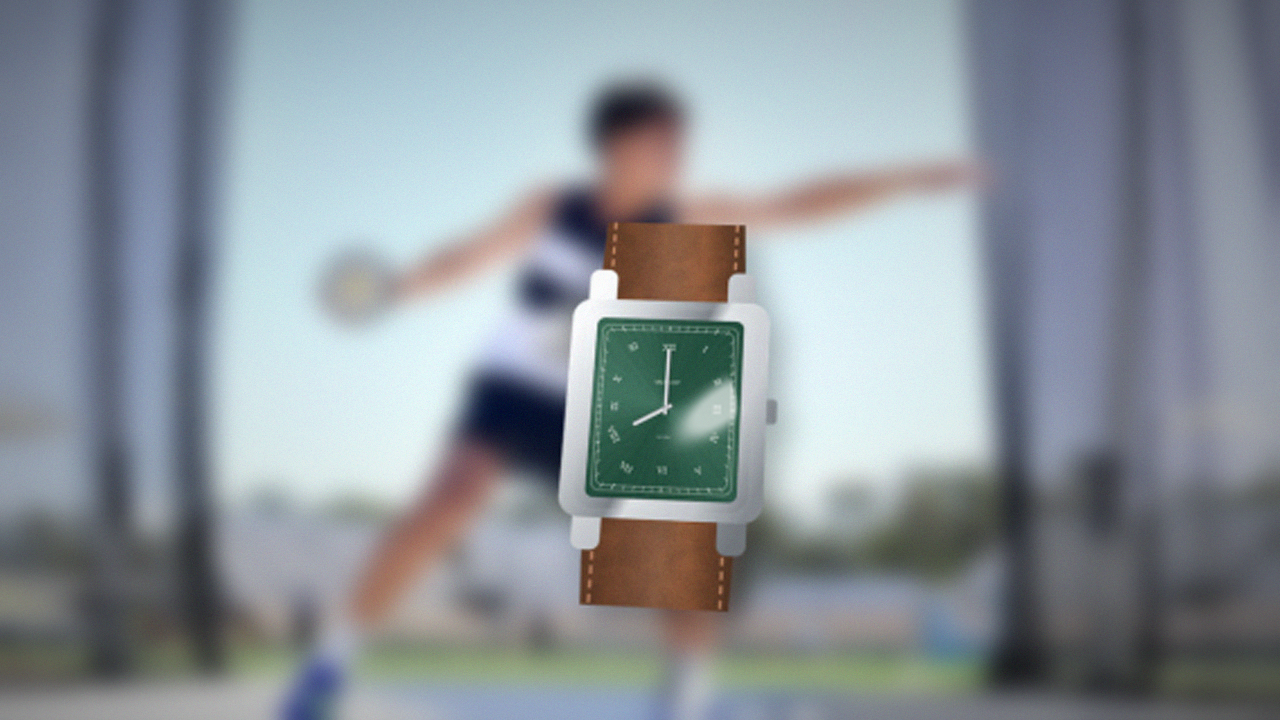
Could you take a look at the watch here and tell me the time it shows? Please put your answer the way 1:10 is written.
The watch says 8:00
